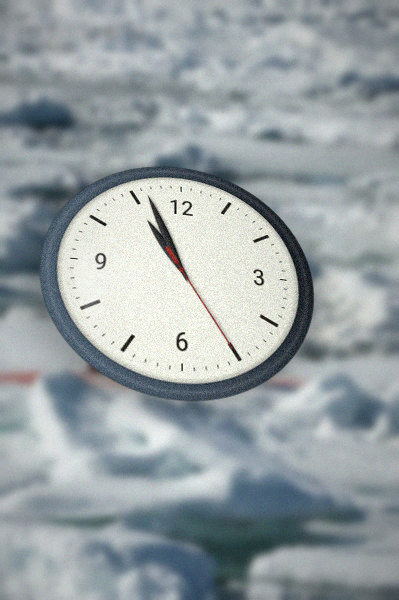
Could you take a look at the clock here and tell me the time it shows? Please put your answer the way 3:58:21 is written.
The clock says 10:56:25
